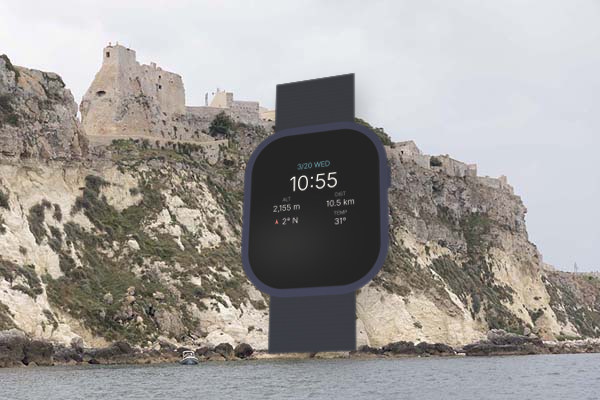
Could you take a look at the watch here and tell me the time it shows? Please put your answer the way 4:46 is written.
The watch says 10:55
